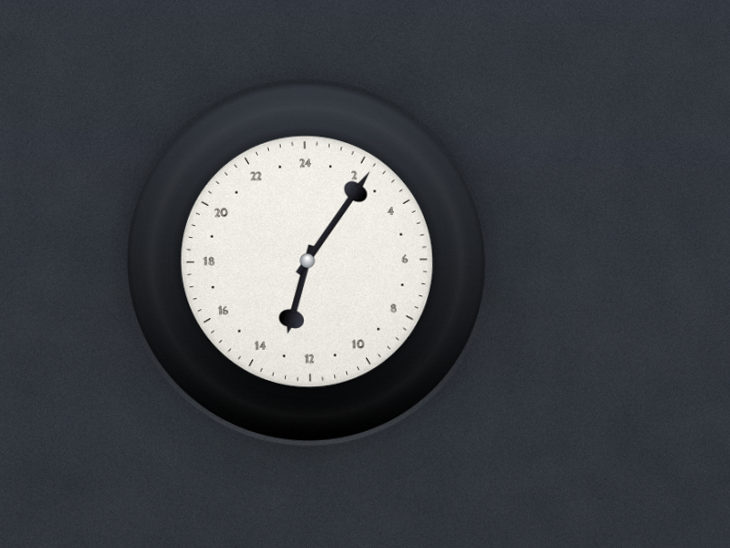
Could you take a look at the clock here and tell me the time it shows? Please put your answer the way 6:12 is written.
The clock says 13:06
